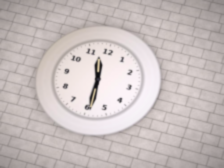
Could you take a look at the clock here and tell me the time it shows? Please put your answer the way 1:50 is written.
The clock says 11:29
